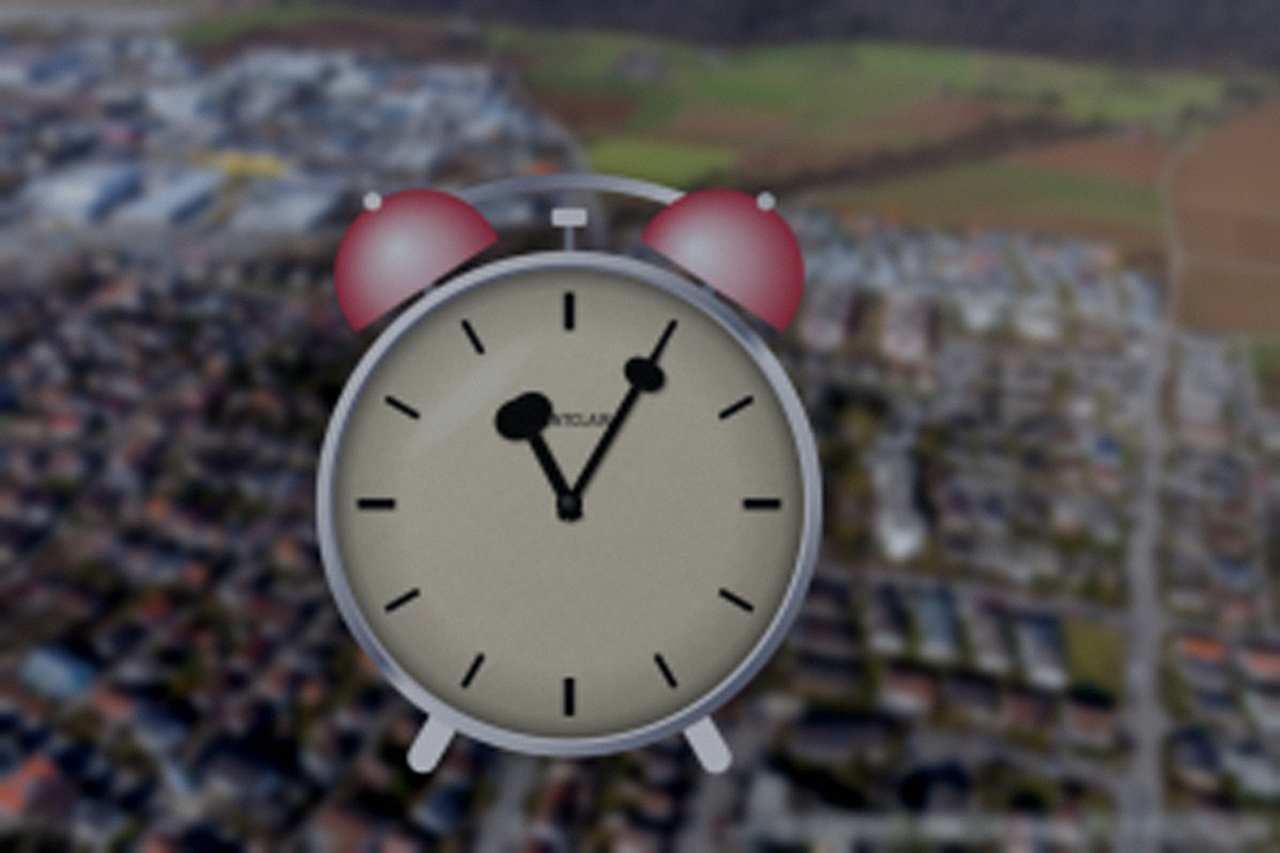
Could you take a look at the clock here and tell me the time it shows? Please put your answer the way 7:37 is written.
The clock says 11:05
